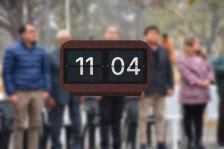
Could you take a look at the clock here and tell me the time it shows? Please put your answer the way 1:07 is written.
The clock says 11:04
